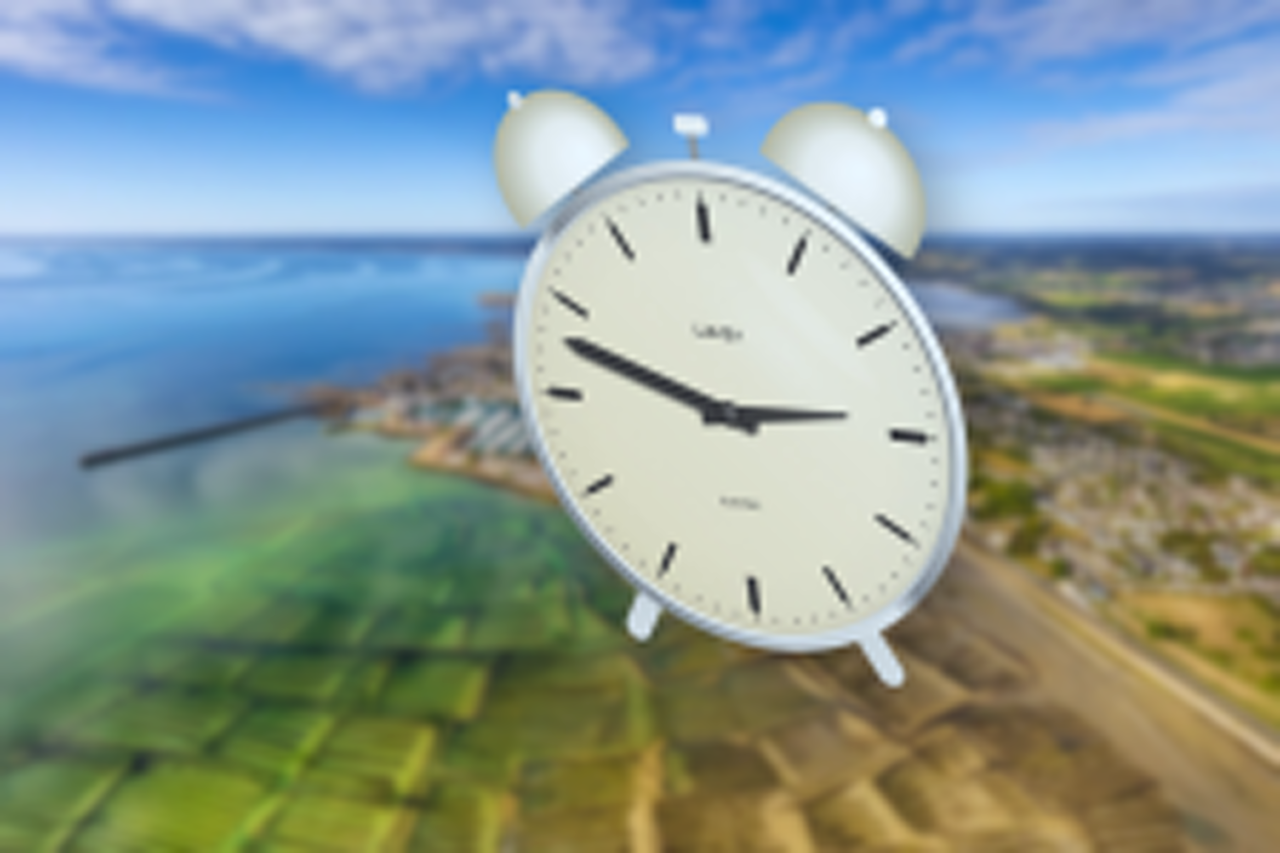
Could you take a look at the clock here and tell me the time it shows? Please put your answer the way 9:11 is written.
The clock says 2:48
